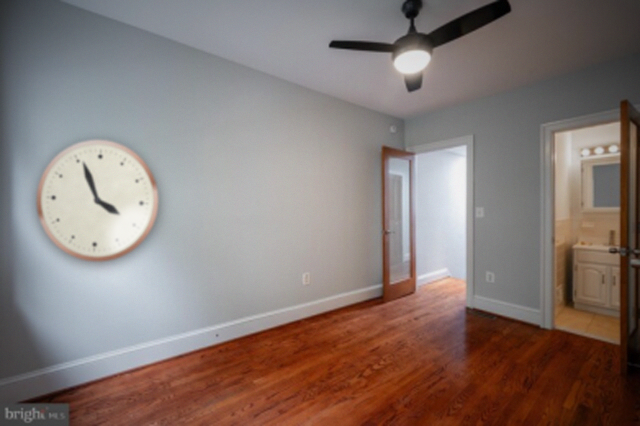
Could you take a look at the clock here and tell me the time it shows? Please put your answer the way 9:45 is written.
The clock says 3:56
